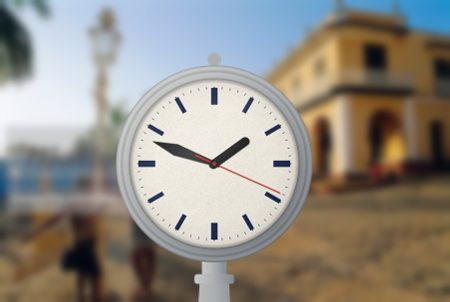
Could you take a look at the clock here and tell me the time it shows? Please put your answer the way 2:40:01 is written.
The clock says 1:48:19
